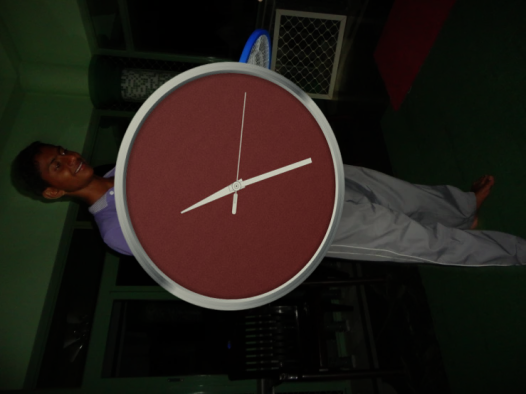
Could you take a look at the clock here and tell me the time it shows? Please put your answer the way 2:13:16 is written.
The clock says 8:12:01
